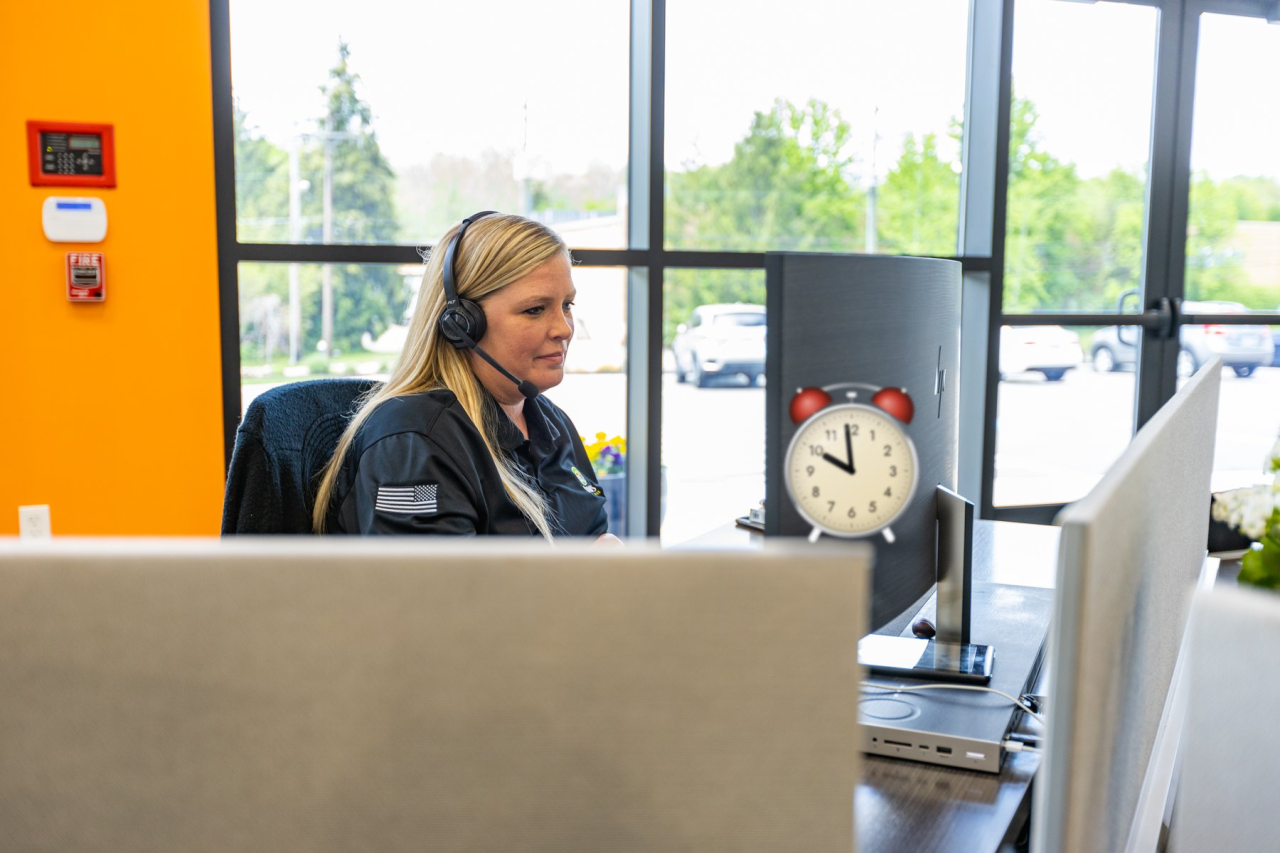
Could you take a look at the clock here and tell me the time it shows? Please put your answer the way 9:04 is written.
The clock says 9:59
